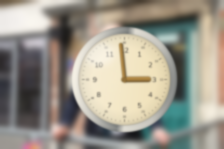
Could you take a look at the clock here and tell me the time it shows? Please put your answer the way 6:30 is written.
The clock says 2:59
